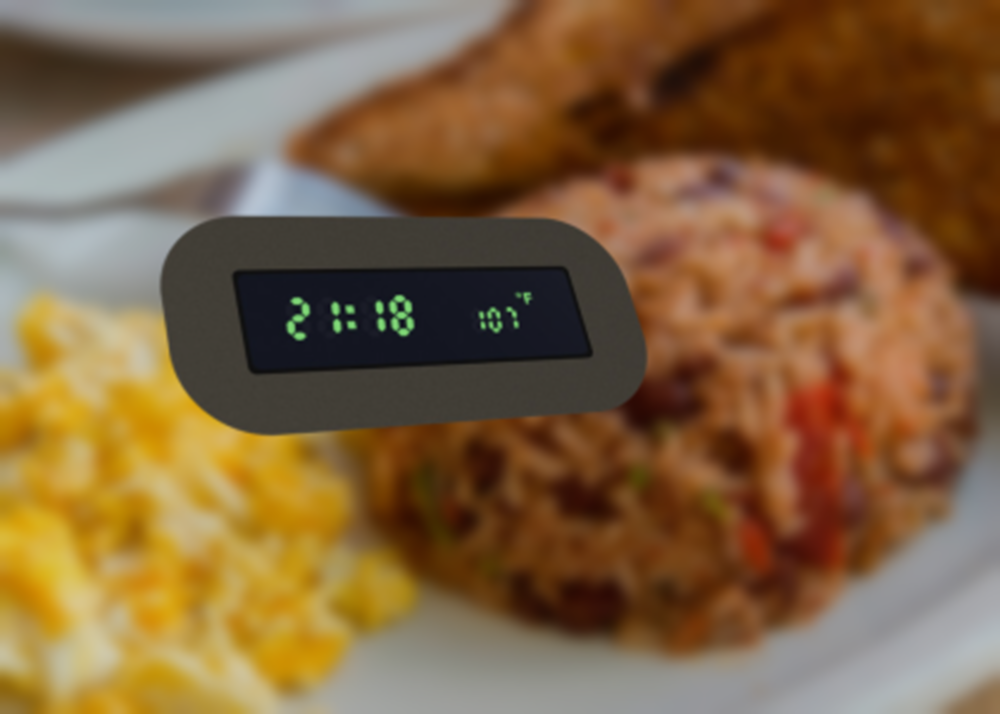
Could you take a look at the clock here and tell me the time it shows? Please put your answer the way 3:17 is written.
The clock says 21:18
